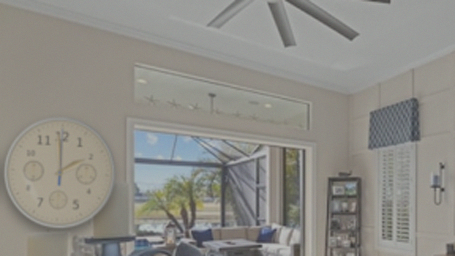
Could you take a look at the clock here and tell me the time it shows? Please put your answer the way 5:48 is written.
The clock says 1:59
